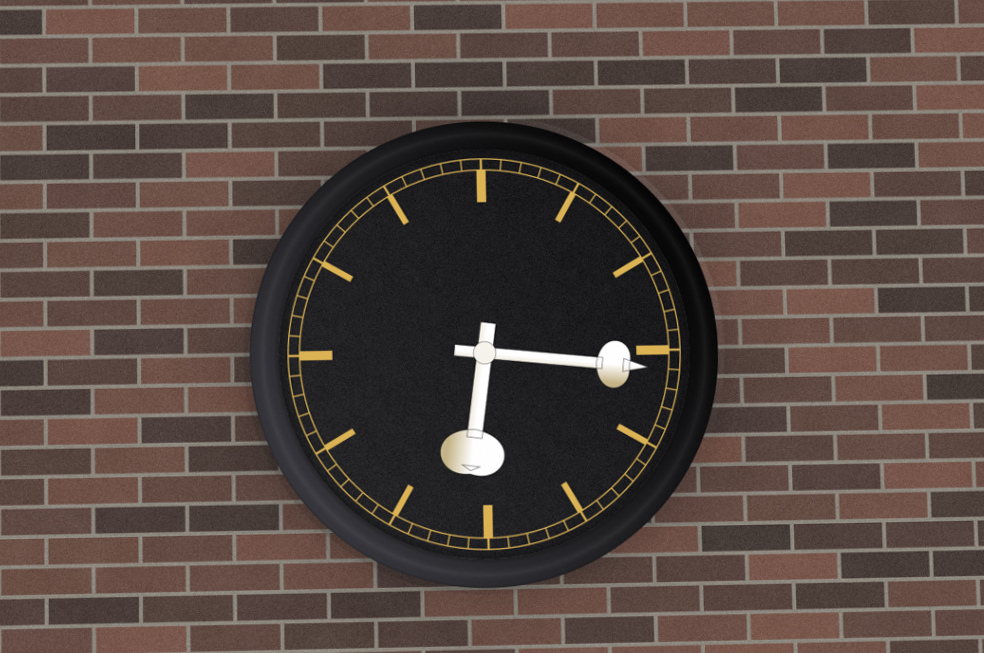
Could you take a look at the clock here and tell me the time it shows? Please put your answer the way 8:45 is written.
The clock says 6:16
